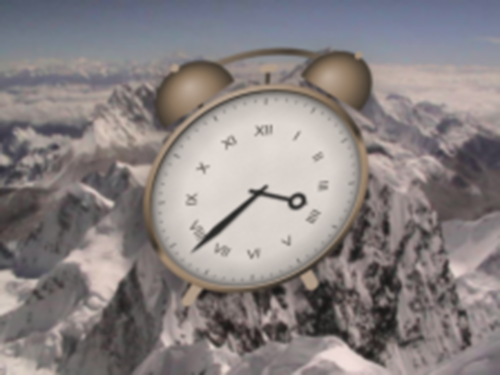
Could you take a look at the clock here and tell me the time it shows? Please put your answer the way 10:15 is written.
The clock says 3:38
